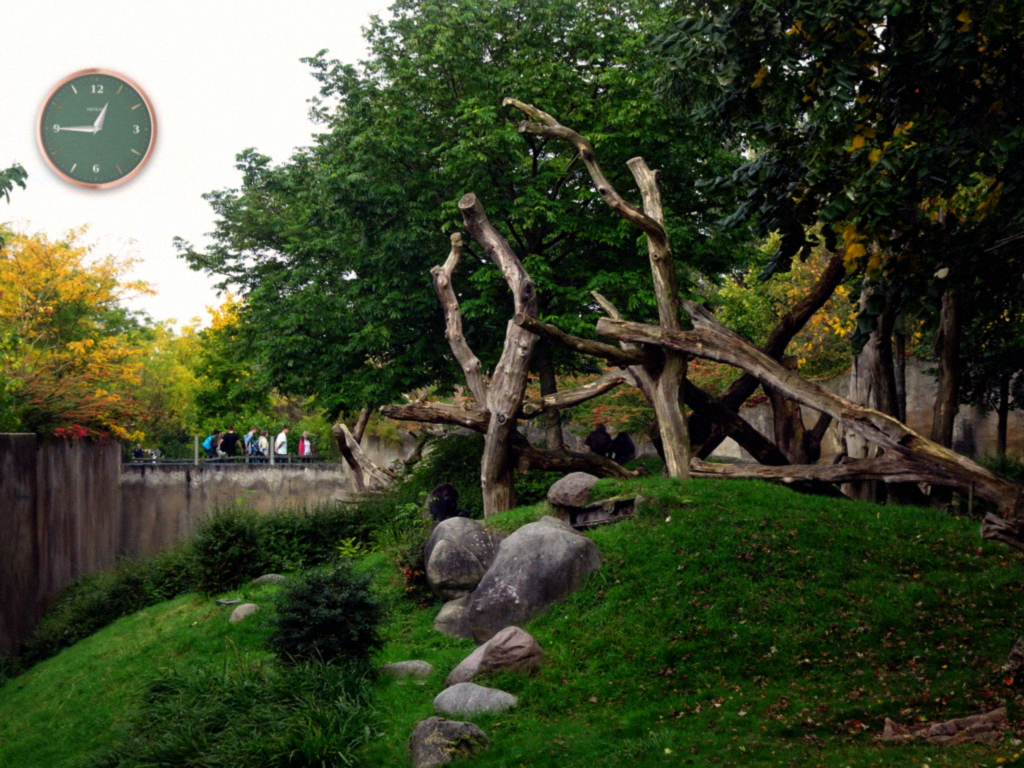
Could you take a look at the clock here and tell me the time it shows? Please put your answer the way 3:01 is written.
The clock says 12:45
